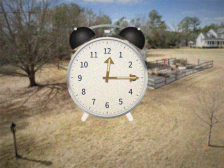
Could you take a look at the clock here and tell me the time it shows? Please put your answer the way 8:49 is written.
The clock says 12:15
